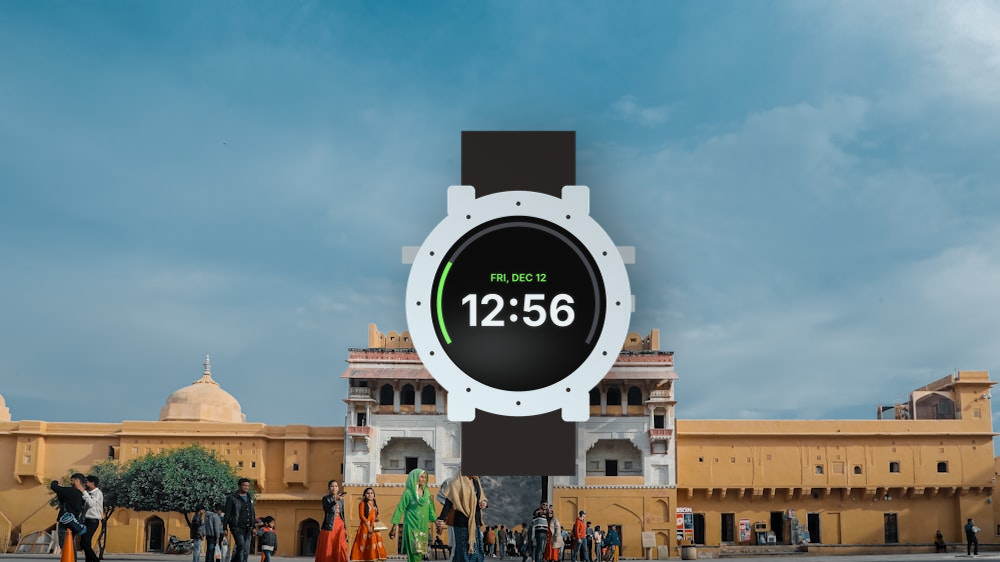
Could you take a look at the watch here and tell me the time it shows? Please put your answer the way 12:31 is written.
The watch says 12:56
